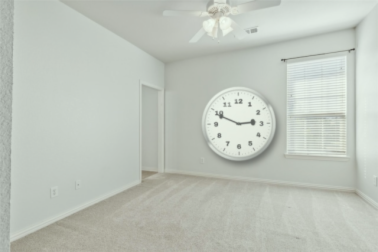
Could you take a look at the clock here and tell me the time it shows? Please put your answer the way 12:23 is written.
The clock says 2:49
